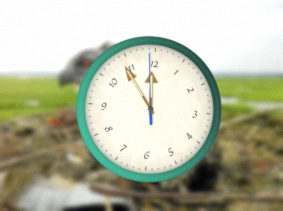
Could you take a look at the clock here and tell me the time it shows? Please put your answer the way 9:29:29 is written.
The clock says 11:53:59
